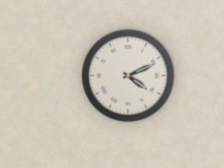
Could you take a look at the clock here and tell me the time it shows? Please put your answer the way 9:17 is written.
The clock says 4:11
